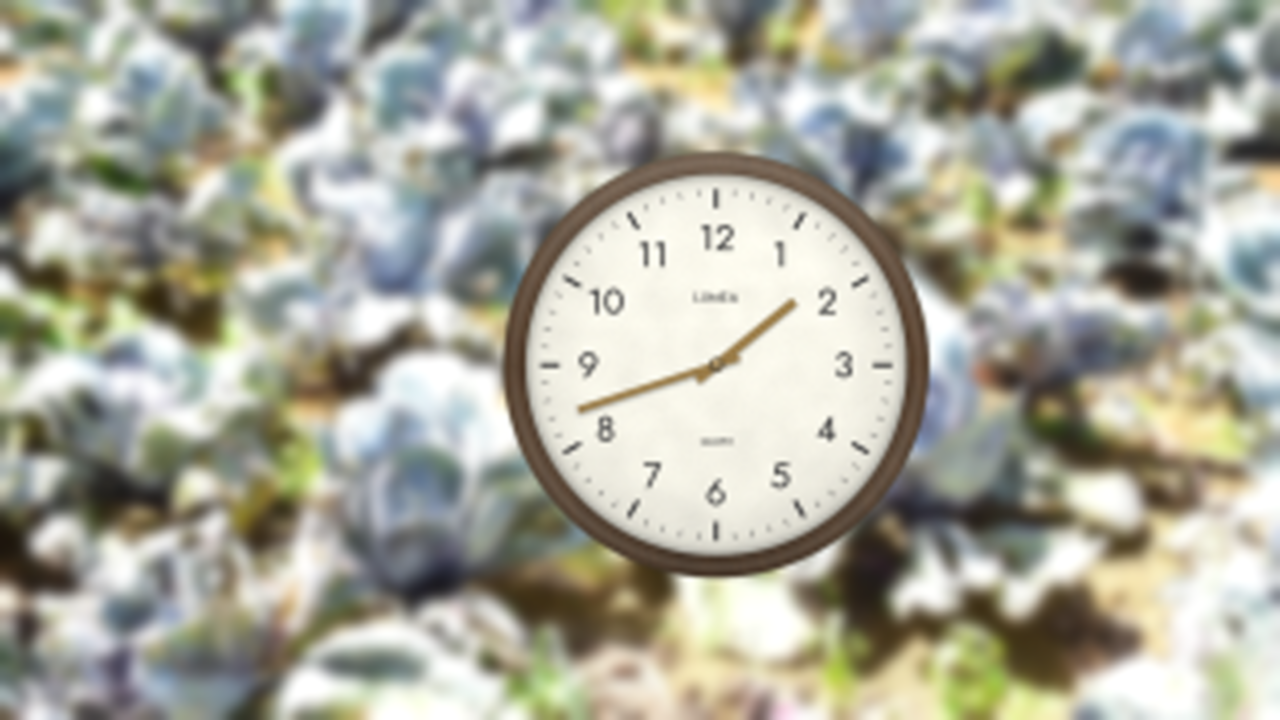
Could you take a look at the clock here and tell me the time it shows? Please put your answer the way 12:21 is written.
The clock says 1:42
